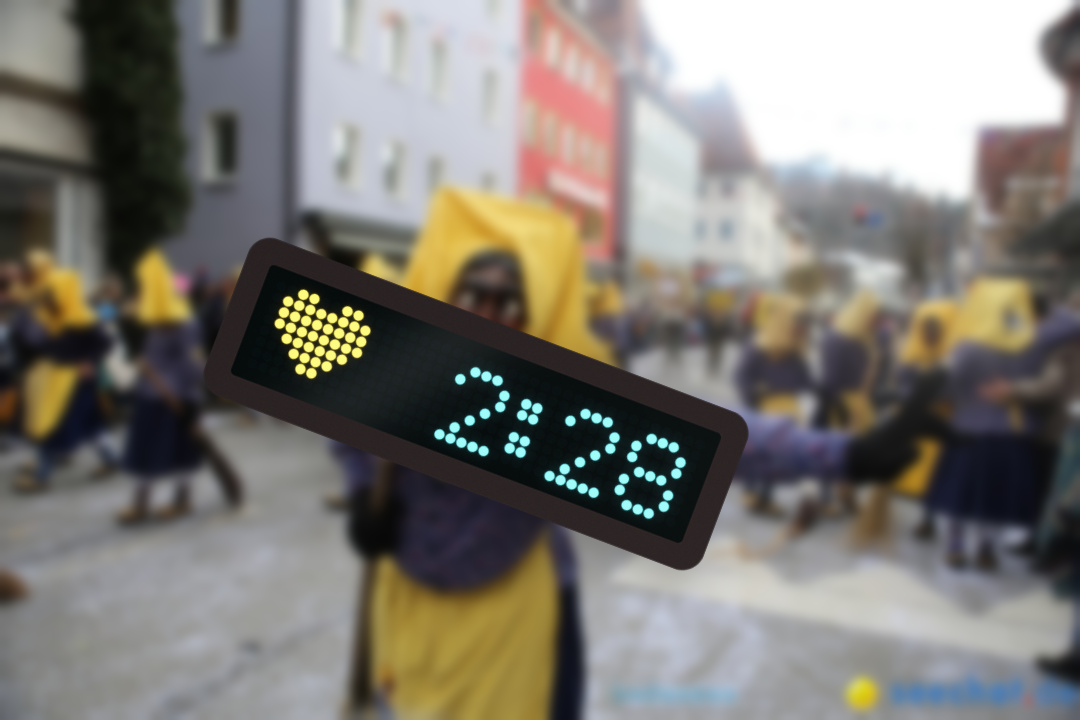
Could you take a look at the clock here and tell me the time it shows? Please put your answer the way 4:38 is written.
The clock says 2:28
